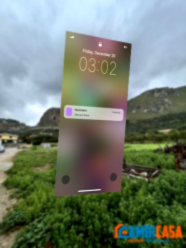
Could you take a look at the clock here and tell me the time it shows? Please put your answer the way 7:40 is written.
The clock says 3:02
